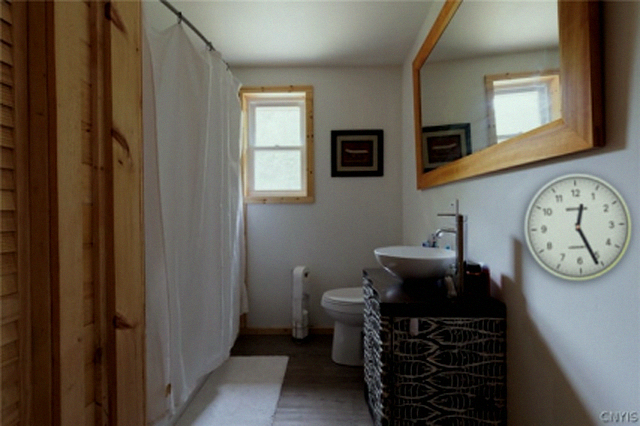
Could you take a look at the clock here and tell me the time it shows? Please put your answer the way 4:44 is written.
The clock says 12:26
